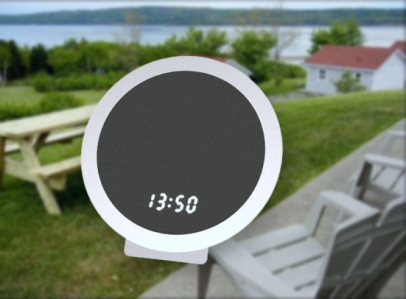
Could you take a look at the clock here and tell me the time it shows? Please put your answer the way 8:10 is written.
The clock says 13:50
